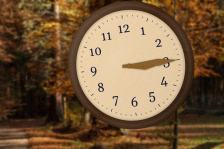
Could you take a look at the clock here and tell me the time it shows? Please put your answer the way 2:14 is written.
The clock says 3:15
